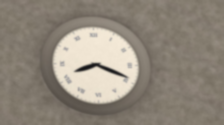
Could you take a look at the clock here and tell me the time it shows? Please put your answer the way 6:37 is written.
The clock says 8:19
